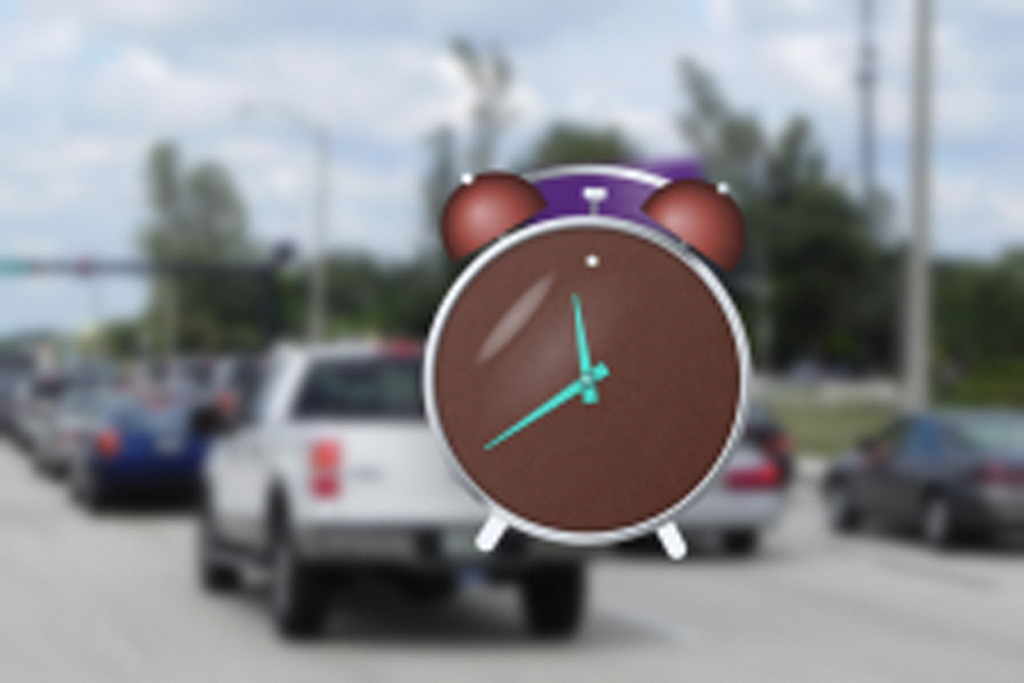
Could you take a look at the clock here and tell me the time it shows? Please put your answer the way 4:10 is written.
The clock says 11:39
